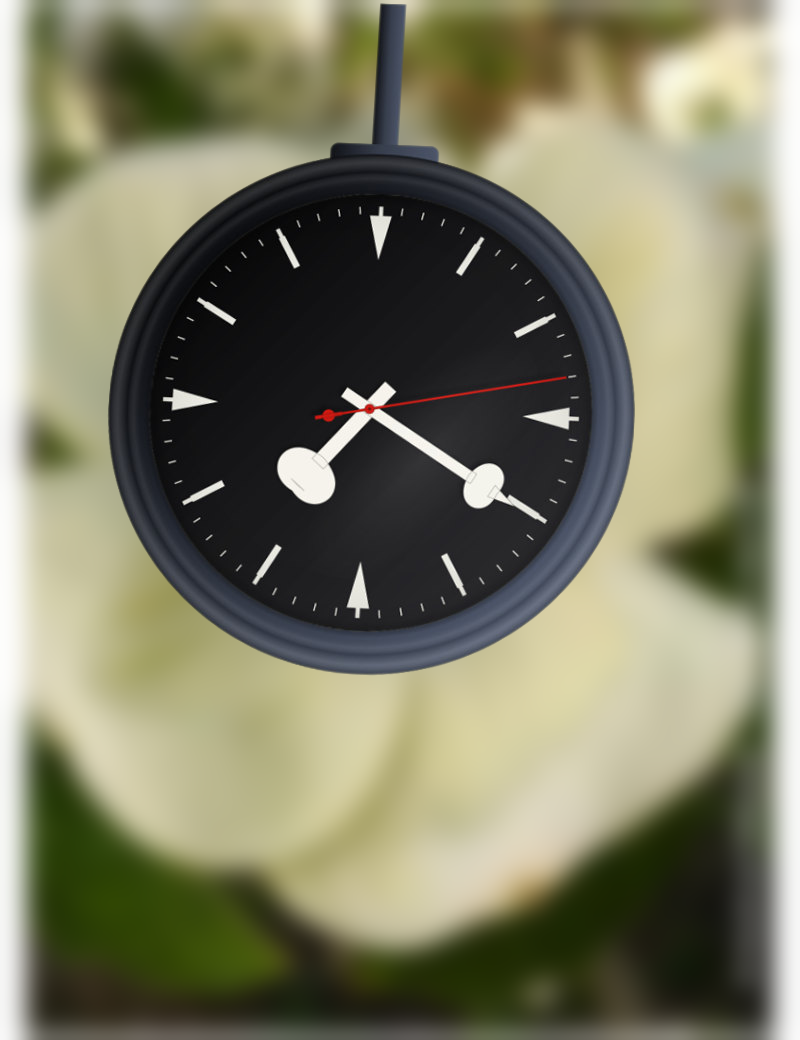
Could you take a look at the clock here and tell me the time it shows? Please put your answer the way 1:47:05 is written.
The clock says 7:20:13
